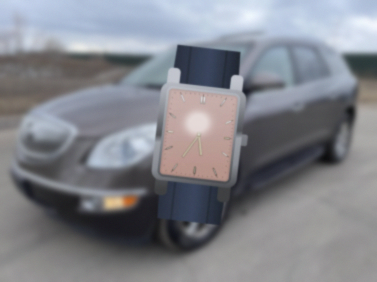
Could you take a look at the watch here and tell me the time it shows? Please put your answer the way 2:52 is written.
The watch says 5:35
